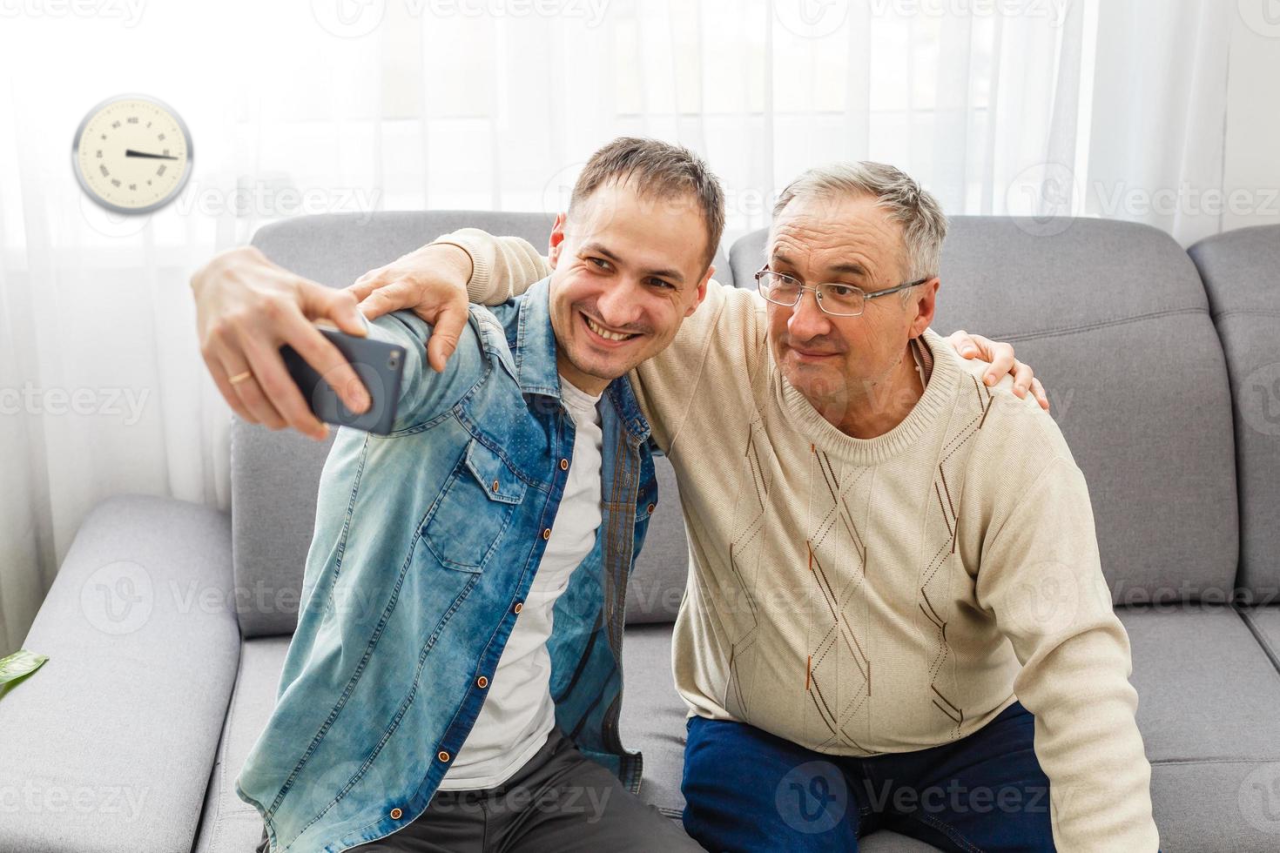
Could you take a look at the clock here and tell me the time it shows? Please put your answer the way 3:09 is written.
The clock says 3:16
